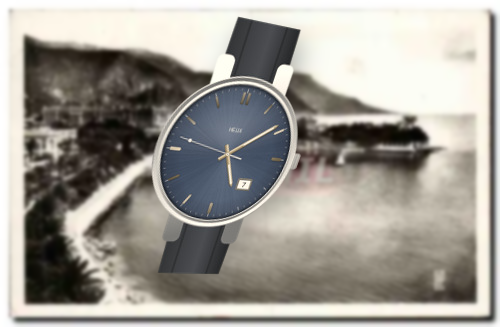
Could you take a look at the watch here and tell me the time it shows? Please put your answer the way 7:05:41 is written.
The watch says 5:08:47
